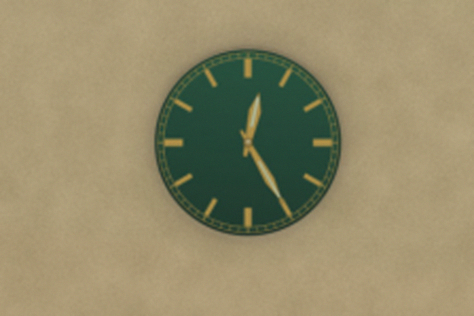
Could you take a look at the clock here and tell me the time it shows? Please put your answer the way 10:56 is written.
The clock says 12:25
